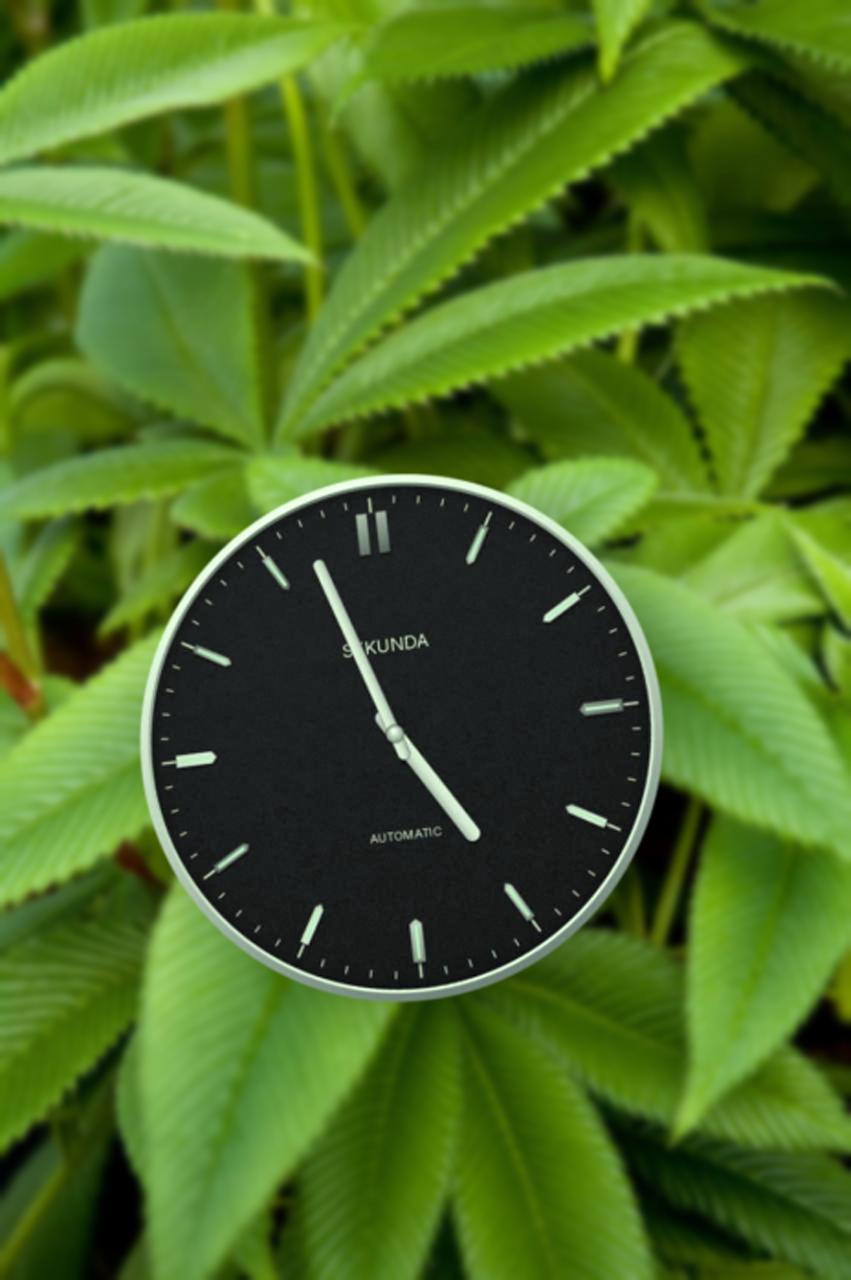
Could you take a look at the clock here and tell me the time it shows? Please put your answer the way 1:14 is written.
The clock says 4:57
